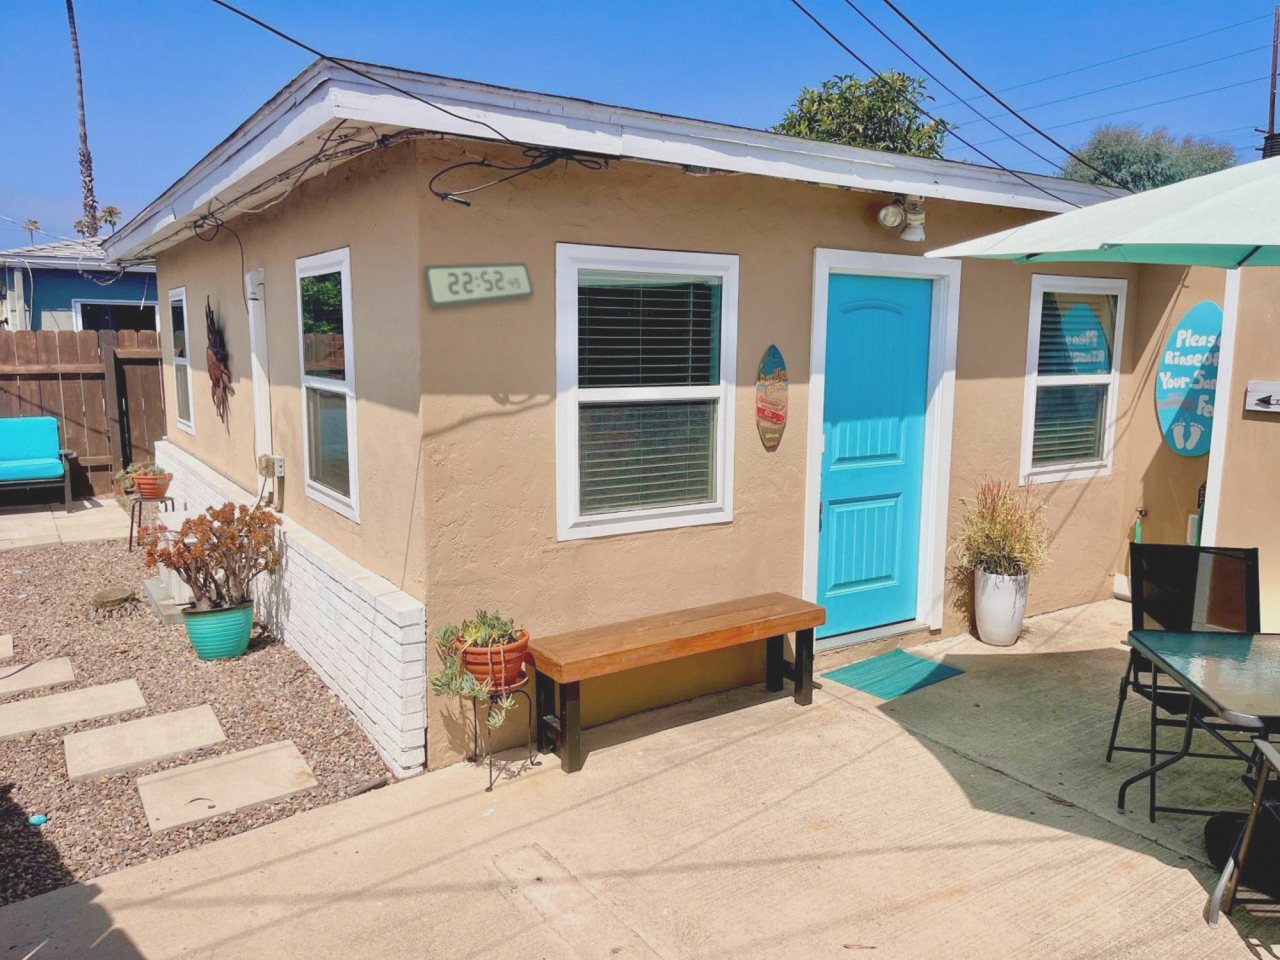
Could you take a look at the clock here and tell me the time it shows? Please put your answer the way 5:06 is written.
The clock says 22:52
